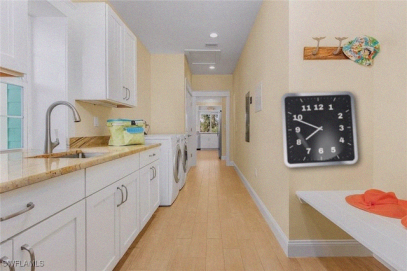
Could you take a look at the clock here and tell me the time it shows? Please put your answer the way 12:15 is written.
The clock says 7:49
